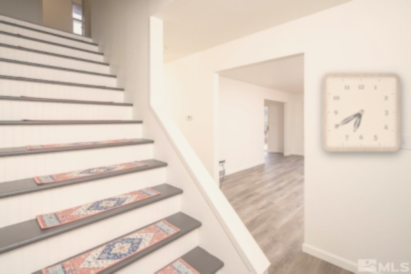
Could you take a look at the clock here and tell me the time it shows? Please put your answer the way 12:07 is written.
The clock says 6:40
